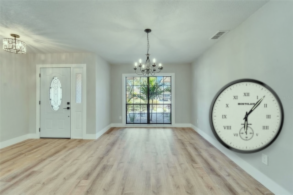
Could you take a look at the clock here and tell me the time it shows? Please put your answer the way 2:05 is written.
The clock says 6:07
